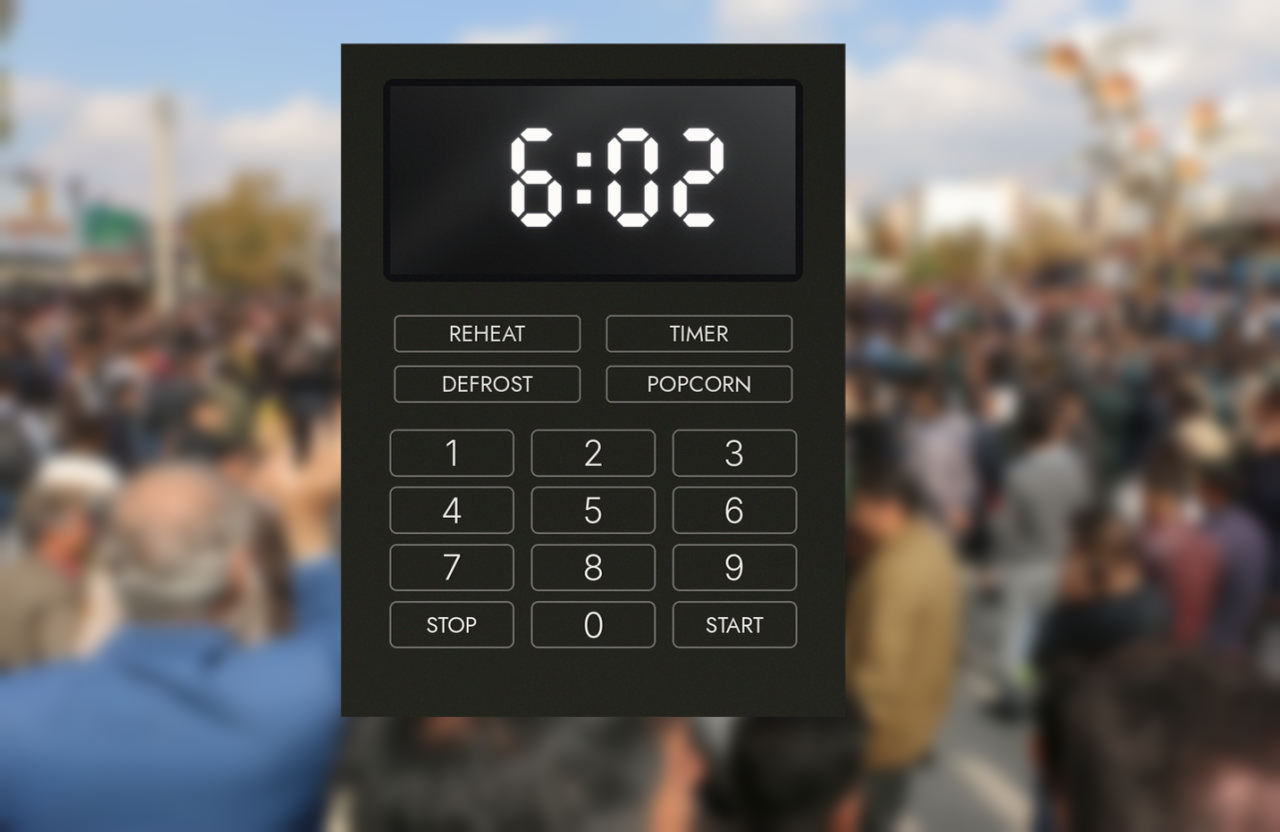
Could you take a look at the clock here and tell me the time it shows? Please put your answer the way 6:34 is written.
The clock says 6:02
